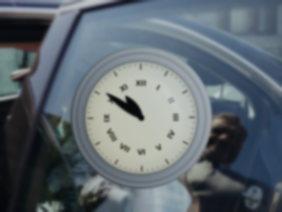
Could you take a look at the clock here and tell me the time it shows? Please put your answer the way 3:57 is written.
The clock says 10:51
